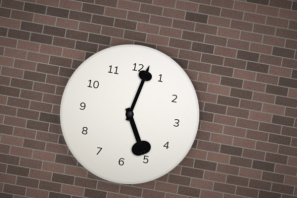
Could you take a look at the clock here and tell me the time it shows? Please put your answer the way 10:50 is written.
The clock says 5:02
